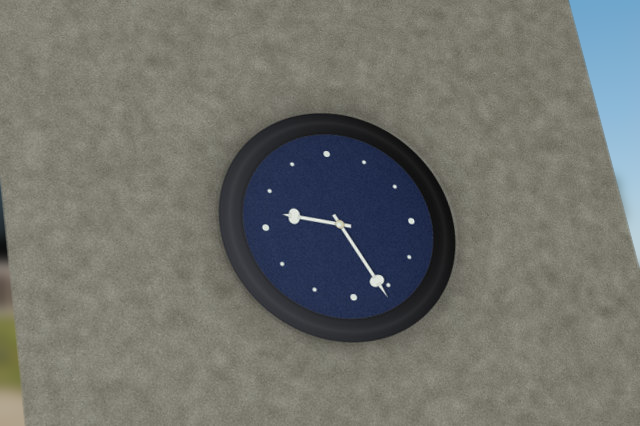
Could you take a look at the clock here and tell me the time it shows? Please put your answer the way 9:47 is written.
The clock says 9:26
